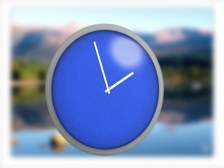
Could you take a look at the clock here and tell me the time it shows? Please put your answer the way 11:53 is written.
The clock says 1:57
